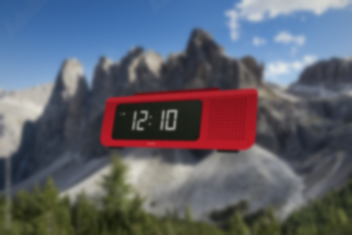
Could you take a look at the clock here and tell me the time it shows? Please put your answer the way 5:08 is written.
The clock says 12:10
